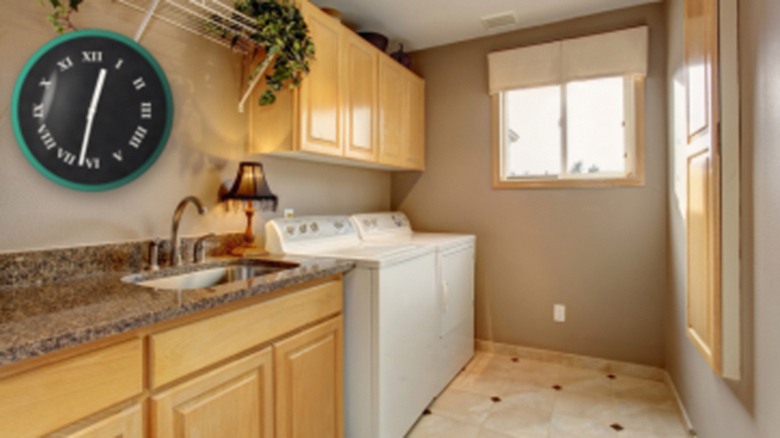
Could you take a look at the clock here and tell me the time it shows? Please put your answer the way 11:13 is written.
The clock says 12:32
